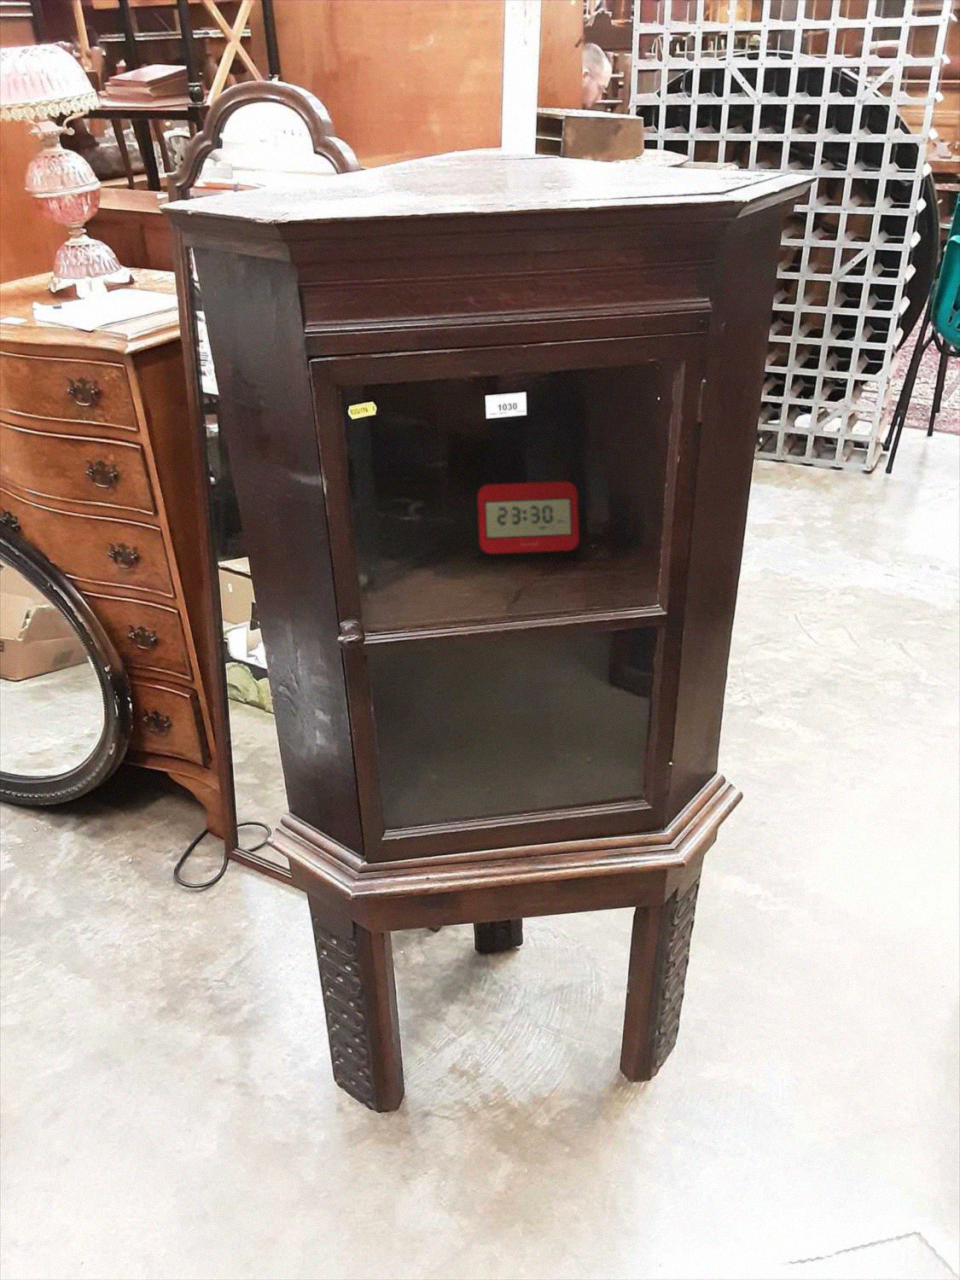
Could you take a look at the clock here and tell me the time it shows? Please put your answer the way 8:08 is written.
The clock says 23:30
